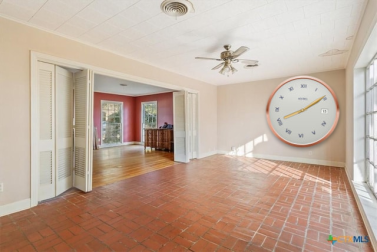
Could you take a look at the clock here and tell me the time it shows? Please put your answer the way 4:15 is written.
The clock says 8:09
